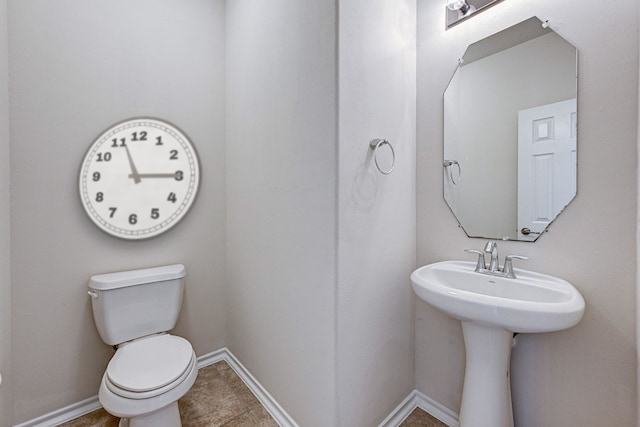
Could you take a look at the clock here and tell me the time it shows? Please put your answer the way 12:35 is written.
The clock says 11:15
